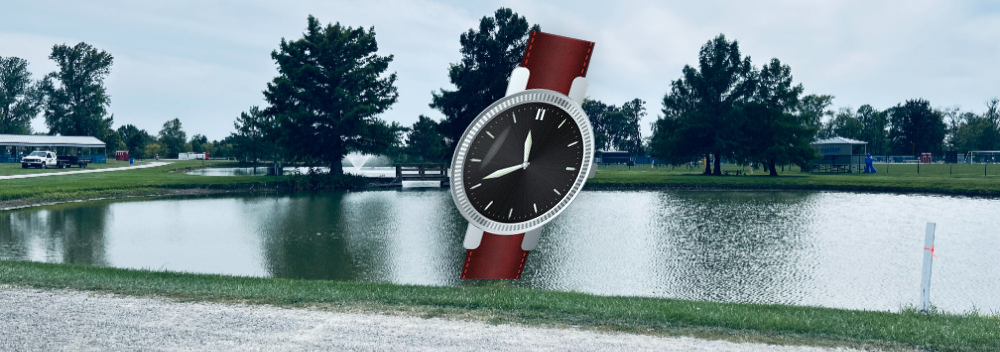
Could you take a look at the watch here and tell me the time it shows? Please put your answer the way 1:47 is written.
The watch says 11:41
